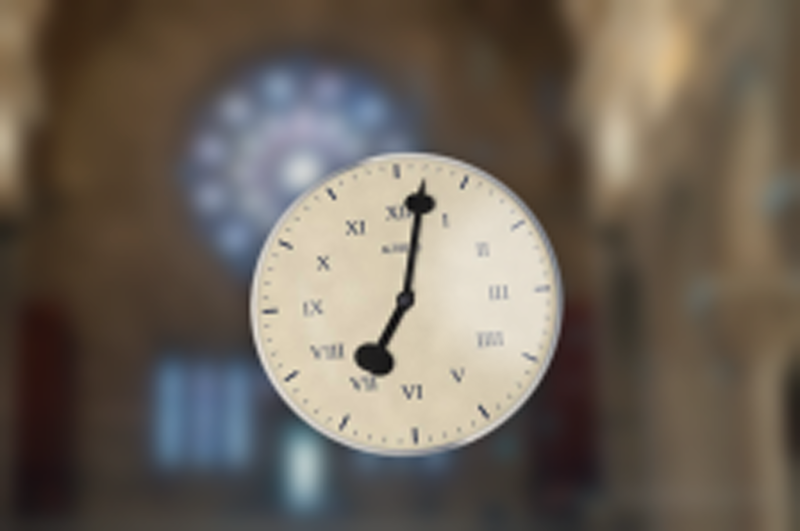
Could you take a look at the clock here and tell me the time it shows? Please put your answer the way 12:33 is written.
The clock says 7:02
